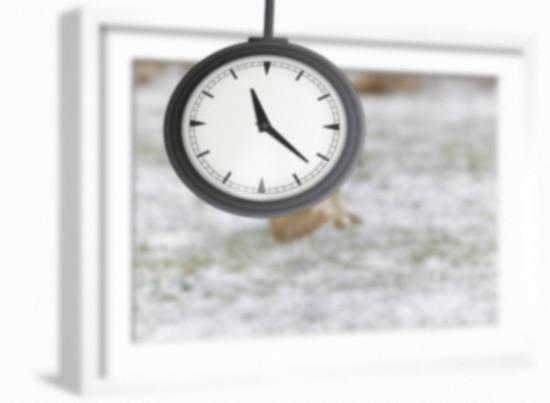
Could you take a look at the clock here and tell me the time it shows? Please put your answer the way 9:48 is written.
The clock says 11:22
